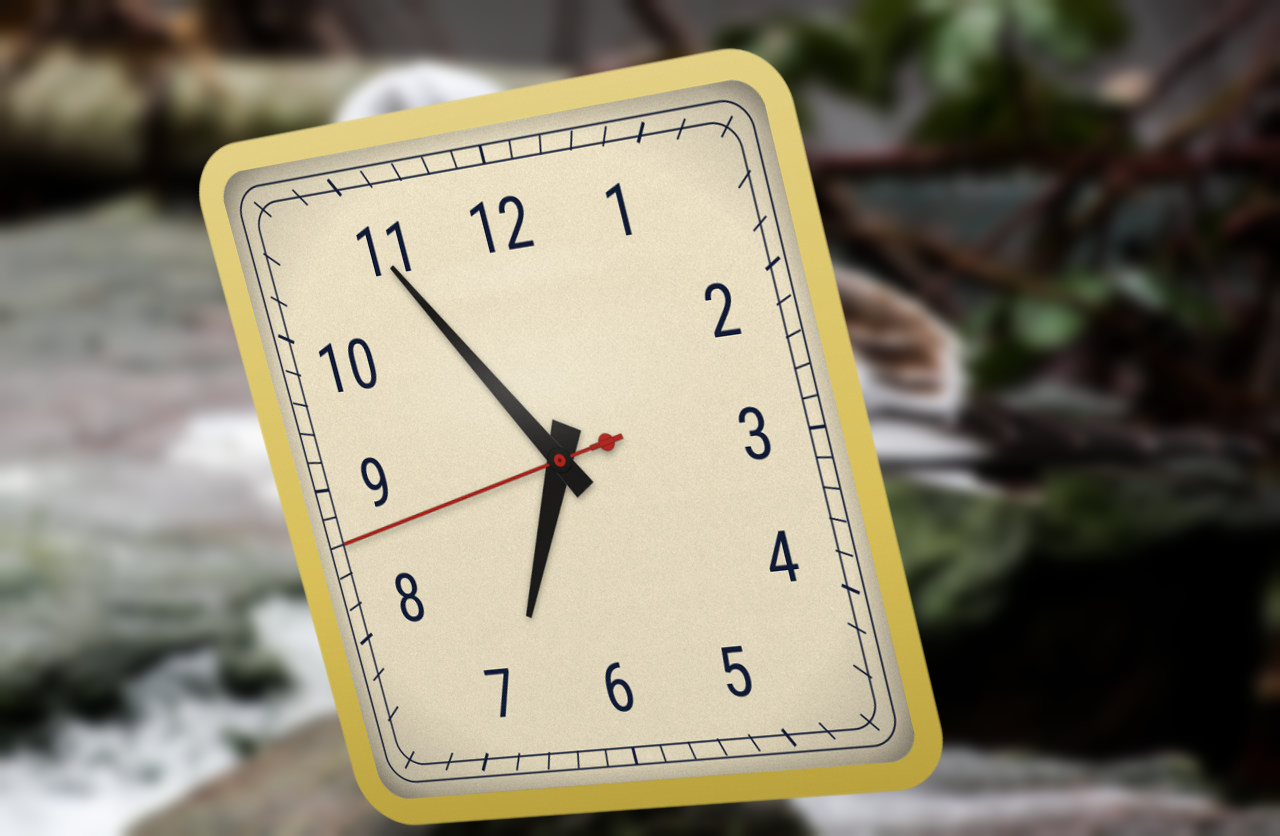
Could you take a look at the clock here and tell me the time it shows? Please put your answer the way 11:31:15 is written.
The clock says 6:54:43
